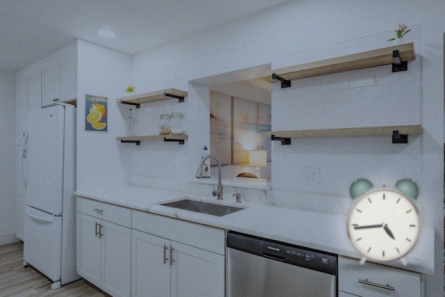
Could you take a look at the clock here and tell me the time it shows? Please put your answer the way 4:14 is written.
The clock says 4:44
